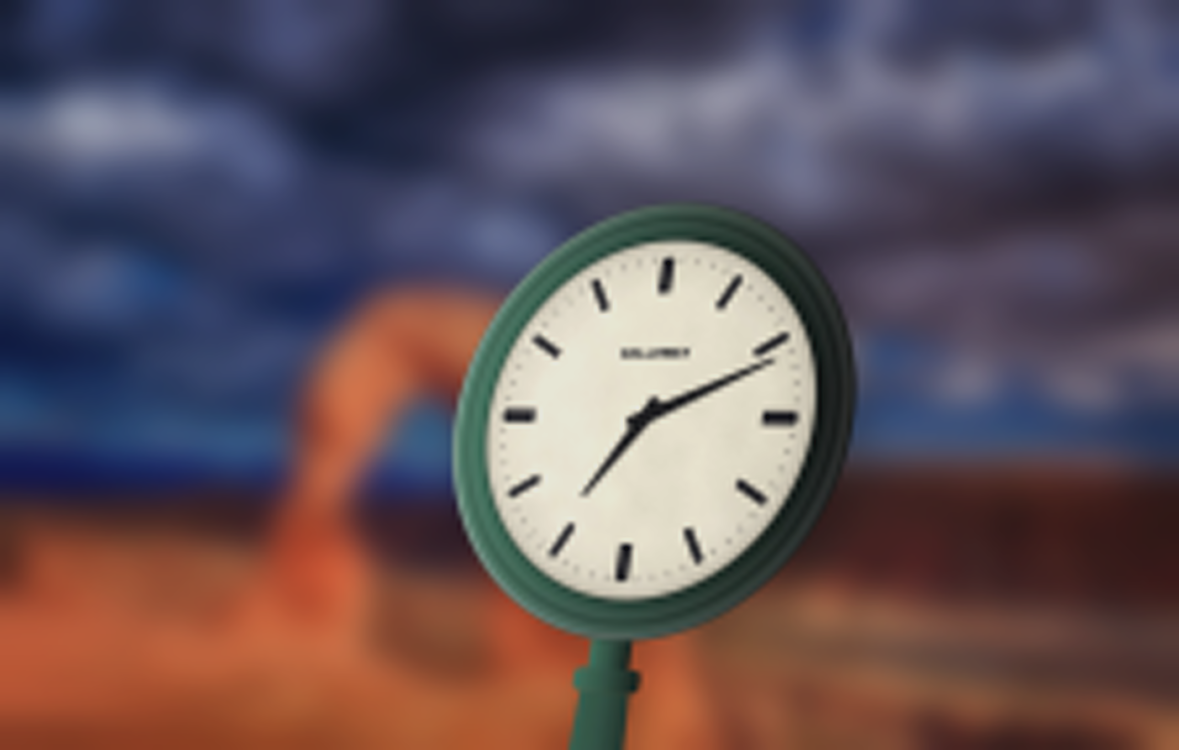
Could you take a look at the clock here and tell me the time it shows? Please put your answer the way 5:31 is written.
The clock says 7:11
